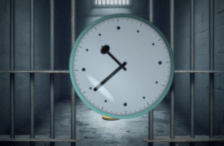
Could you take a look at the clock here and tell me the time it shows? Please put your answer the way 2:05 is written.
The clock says 10:39
